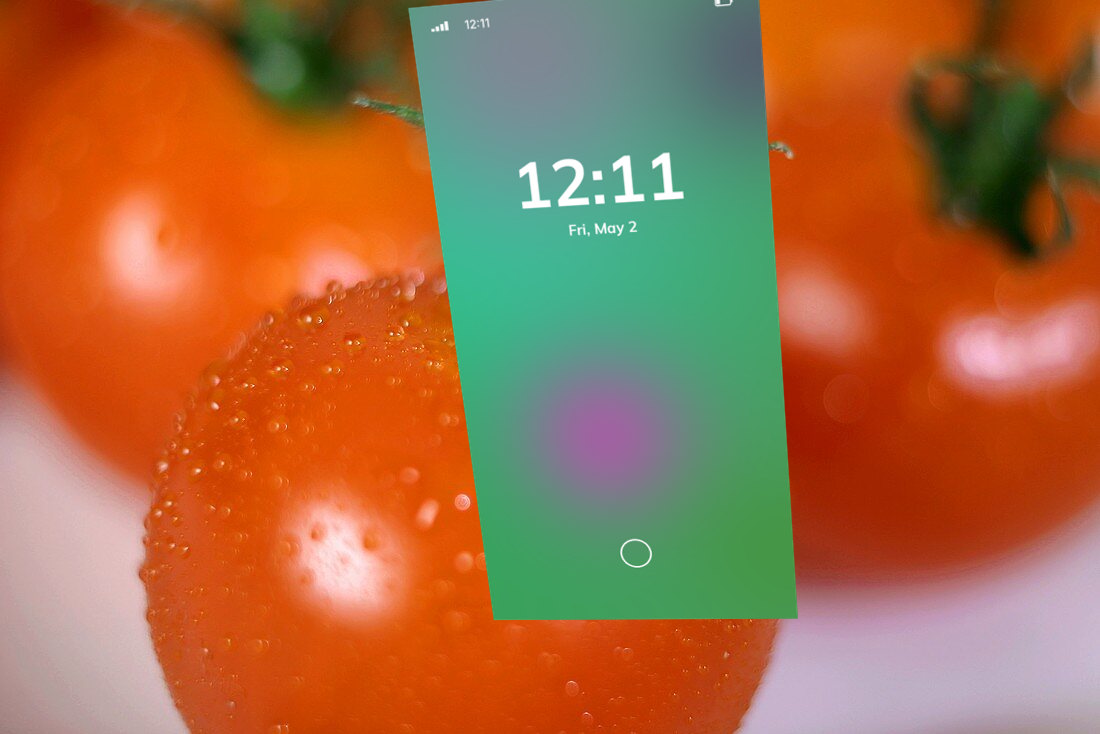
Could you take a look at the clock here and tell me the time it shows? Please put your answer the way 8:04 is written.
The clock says 12:11
